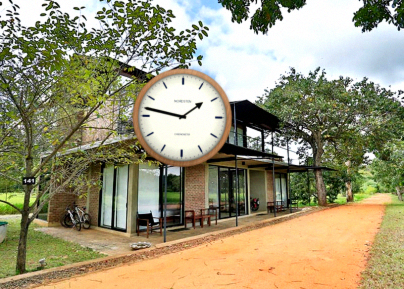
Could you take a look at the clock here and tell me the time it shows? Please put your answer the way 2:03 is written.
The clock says 1:47
